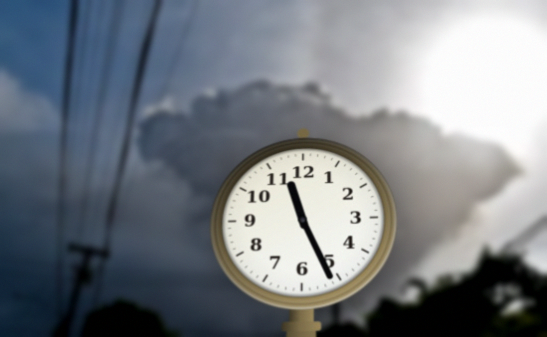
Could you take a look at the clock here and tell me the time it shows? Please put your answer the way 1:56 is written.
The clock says 11:26
